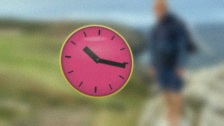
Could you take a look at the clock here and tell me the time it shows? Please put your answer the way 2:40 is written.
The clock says 10:16
